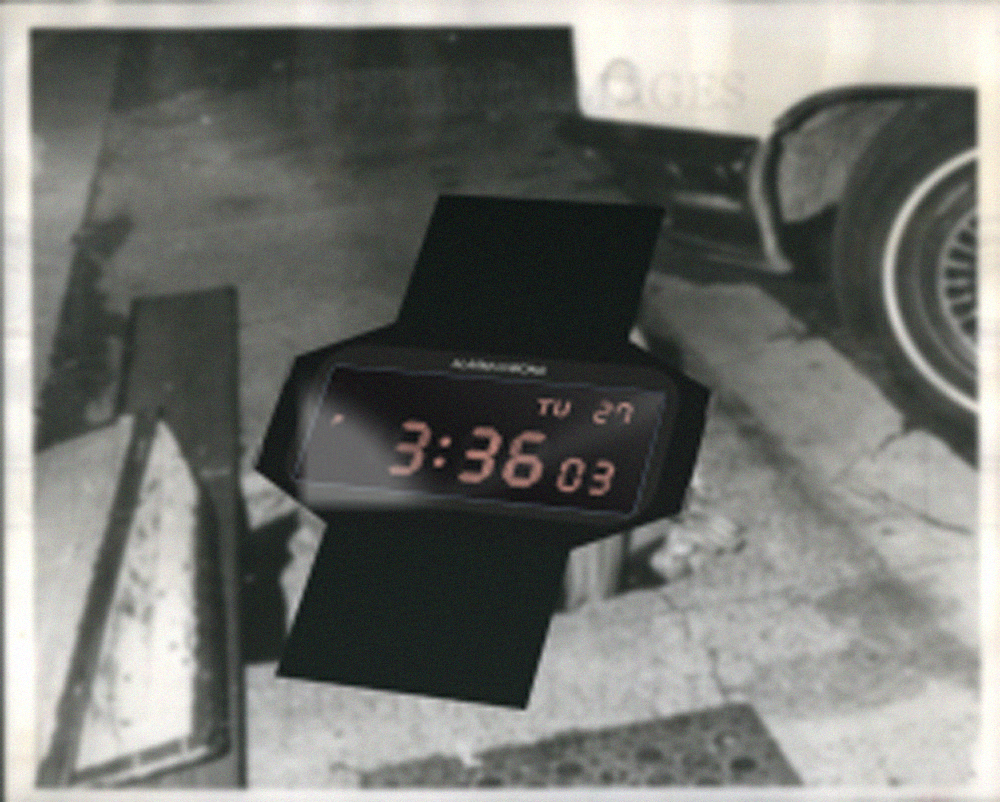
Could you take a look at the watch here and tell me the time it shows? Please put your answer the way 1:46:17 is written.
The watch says 3:36:03
